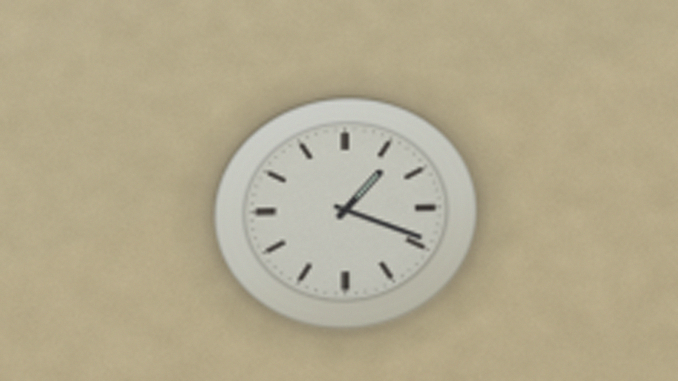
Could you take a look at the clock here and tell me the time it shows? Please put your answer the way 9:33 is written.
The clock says 1:19
